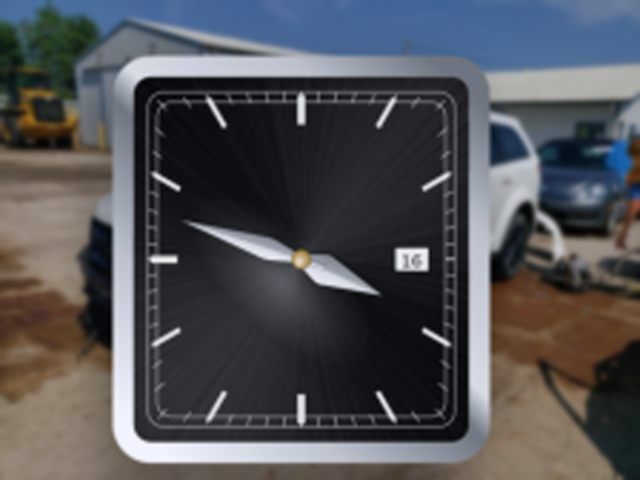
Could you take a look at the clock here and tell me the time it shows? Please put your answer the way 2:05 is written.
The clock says 3:48
